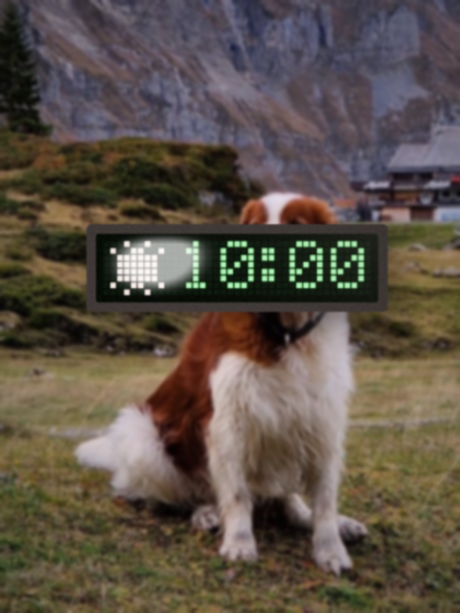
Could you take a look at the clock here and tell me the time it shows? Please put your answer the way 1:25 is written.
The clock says 10:00
